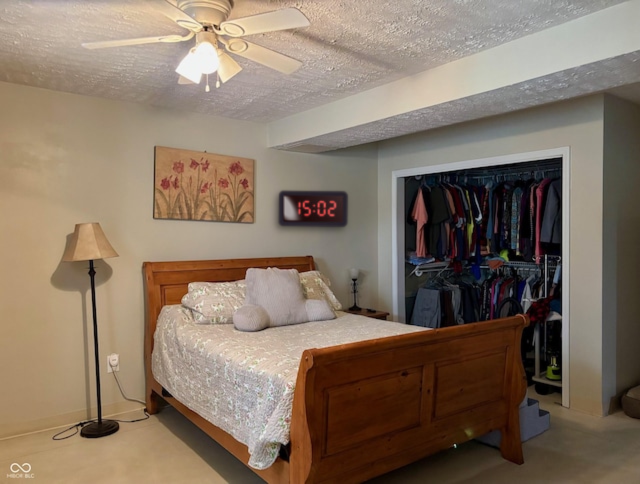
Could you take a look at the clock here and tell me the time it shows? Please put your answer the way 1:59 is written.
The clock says 15:02
